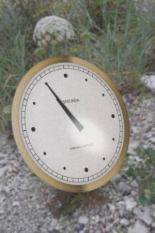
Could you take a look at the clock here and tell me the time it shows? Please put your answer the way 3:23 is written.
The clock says 10:55
